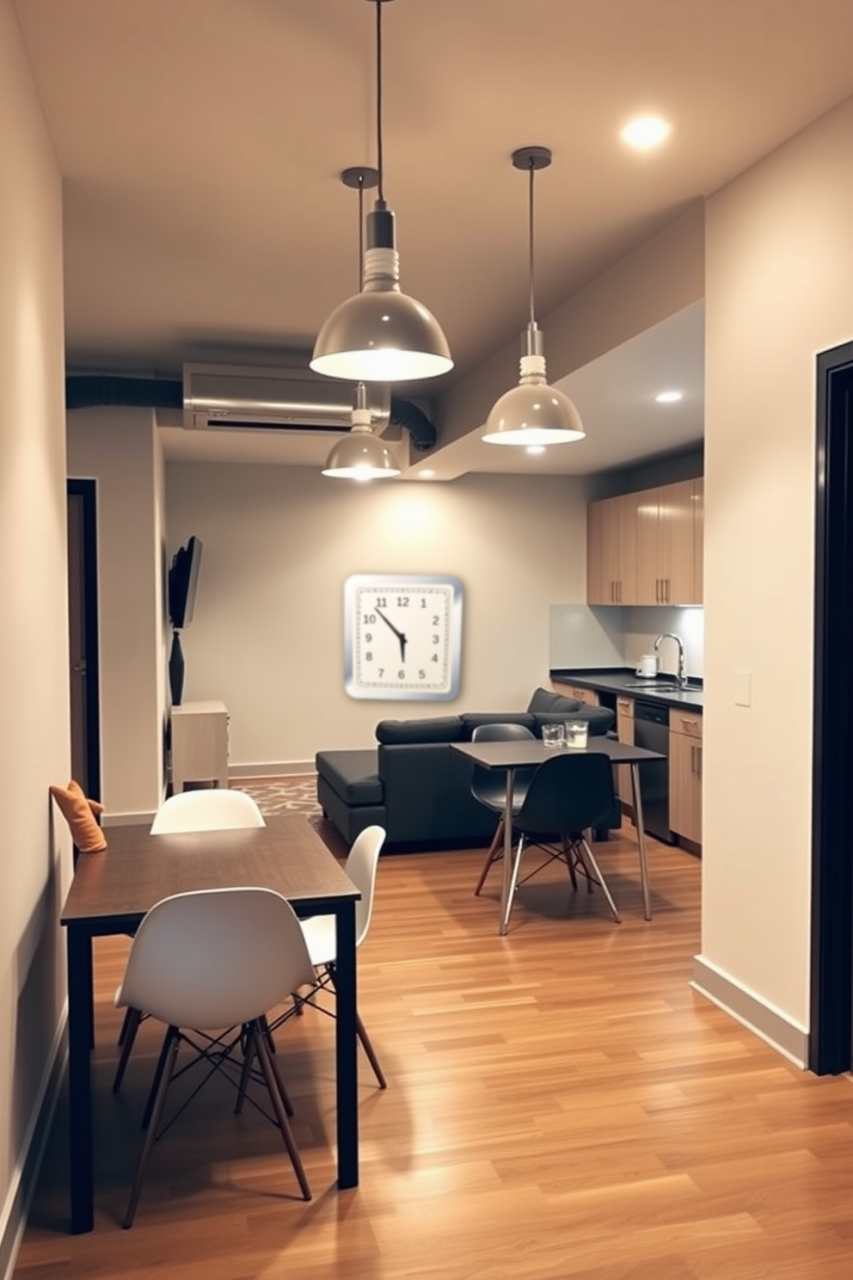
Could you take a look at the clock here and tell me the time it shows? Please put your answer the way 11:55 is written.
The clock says 5:53
